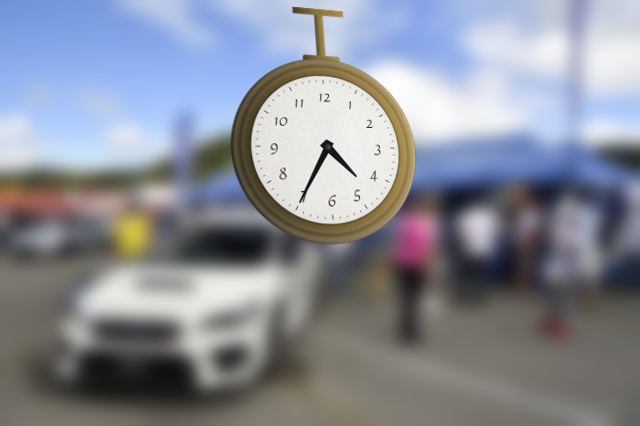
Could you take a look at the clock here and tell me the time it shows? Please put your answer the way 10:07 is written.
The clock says 4:35
